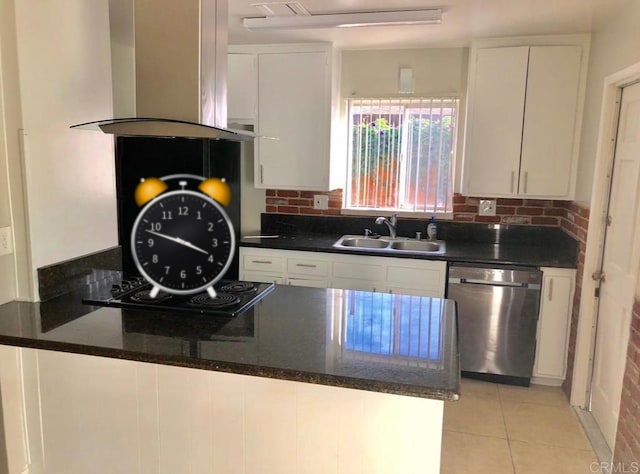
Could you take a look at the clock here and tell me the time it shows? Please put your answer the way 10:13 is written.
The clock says 3:48
